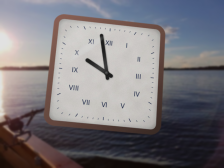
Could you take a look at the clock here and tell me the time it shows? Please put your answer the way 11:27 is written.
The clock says 9:58
